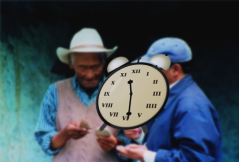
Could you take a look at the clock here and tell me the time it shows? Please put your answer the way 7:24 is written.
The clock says 11:29
